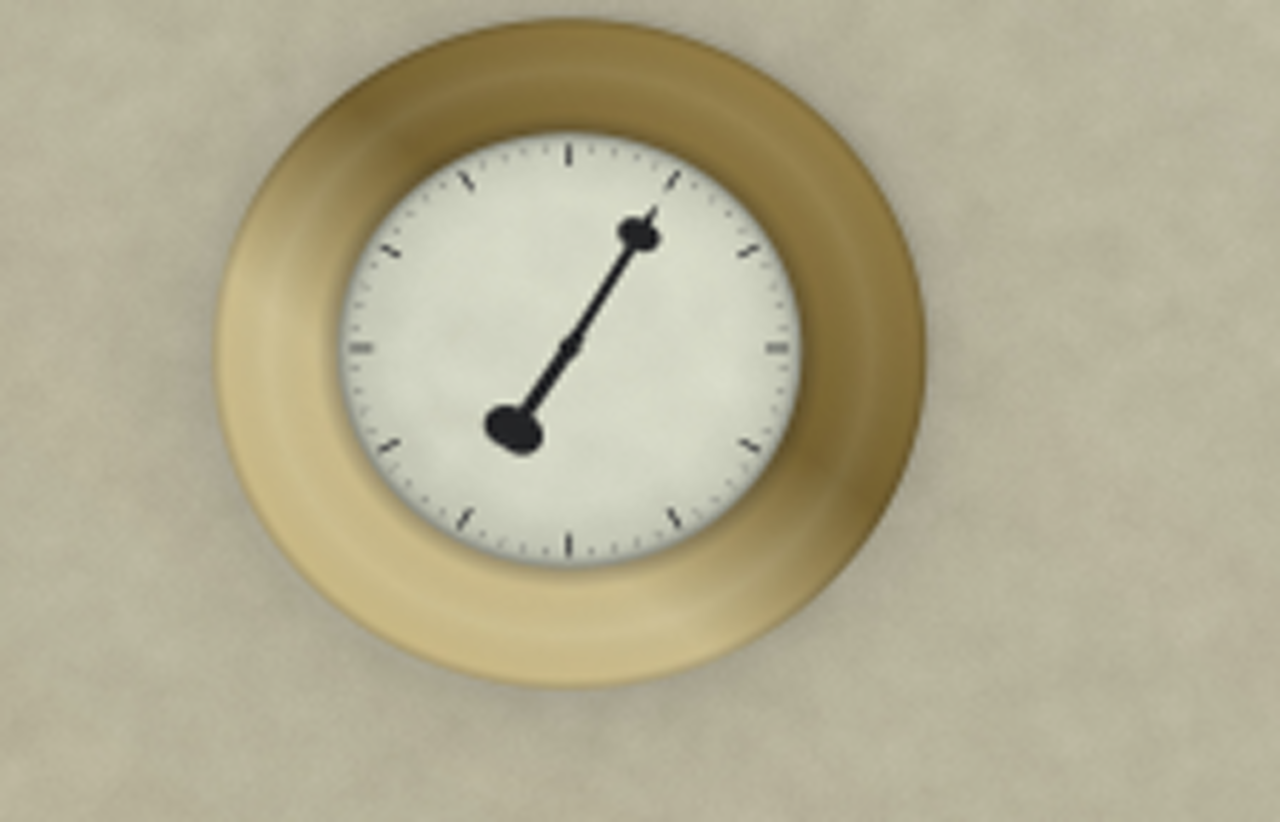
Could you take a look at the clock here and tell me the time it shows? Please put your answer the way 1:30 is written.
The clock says 7:05
